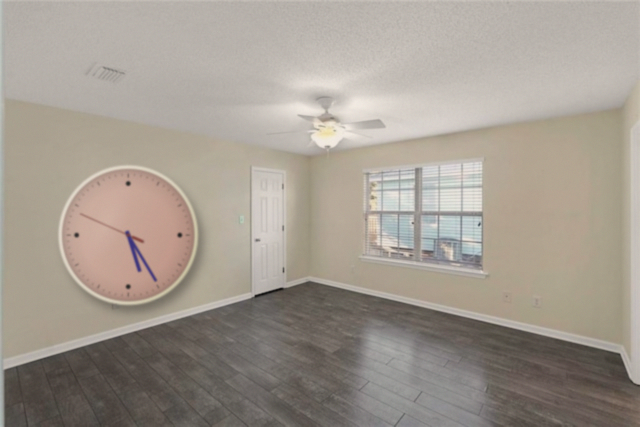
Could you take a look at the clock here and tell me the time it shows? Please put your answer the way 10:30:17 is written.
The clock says 5:24:49
